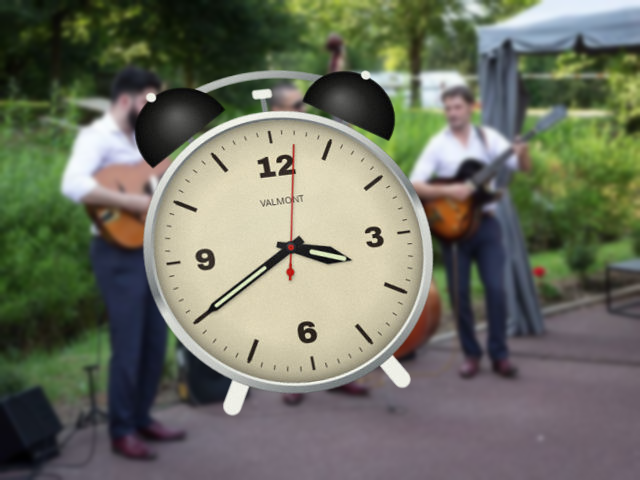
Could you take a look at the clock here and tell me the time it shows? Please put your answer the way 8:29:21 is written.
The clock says 3:40:02
